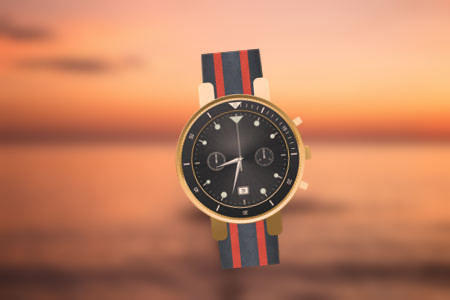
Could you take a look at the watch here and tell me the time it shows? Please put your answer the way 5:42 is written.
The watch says 8:33
